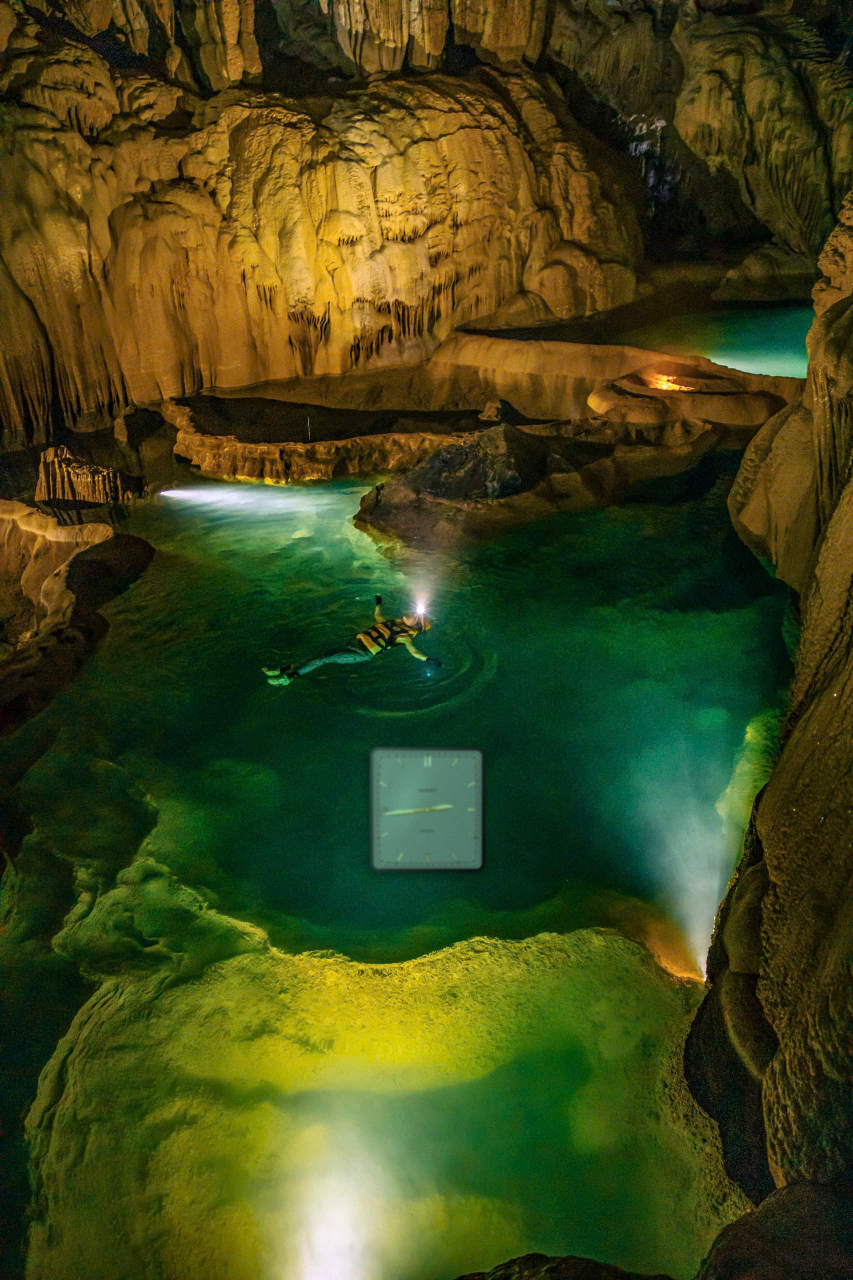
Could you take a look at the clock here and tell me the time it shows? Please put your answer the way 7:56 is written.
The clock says 2:44
